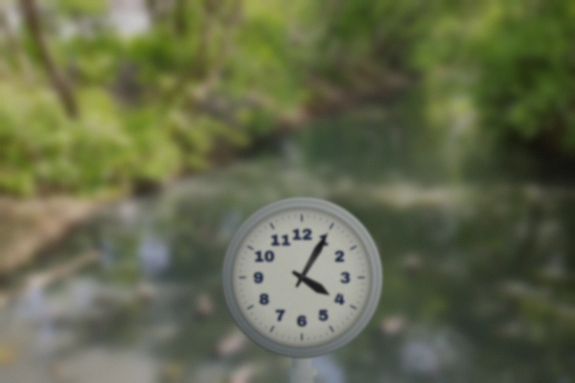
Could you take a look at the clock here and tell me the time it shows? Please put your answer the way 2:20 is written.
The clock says 4:05
